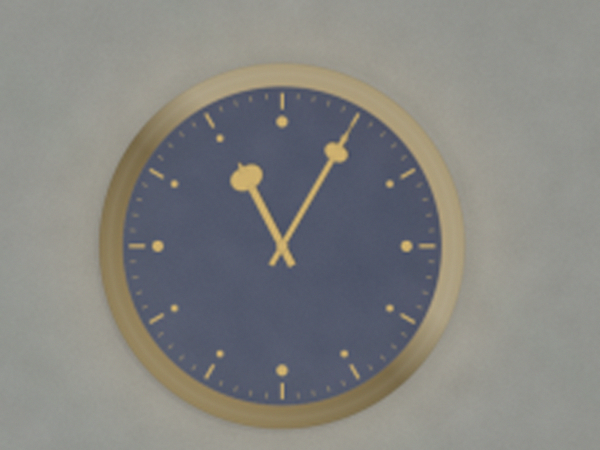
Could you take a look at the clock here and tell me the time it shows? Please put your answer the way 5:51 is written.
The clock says 11:05
